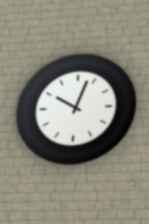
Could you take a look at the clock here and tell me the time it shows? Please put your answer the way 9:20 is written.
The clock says 10:03
